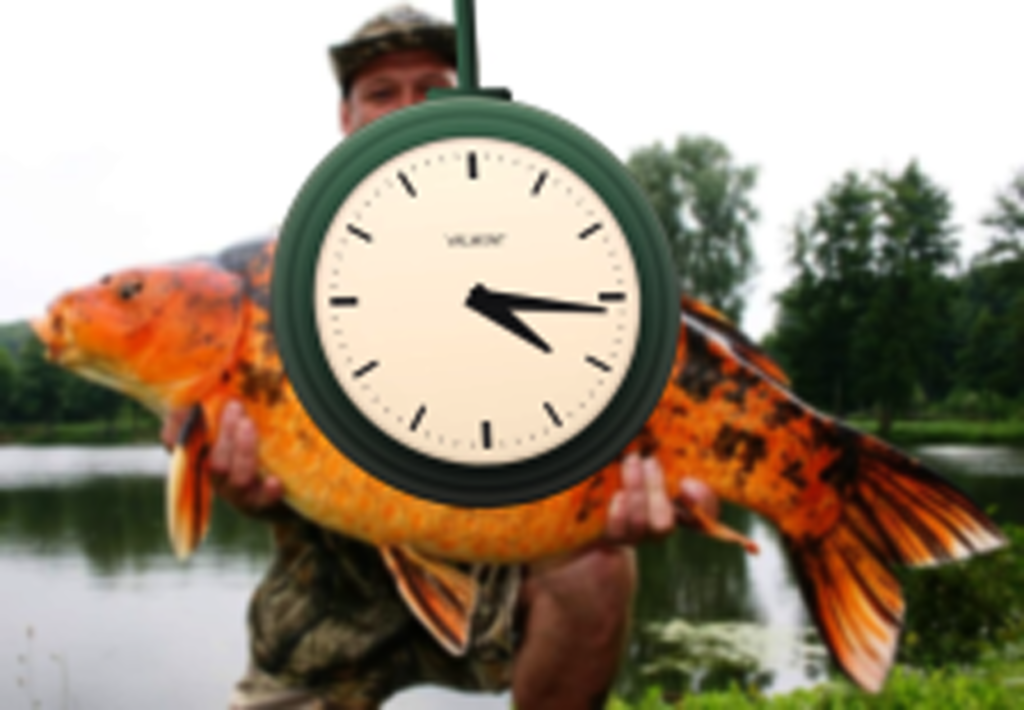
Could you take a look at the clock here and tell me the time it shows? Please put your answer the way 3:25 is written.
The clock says 4:16
